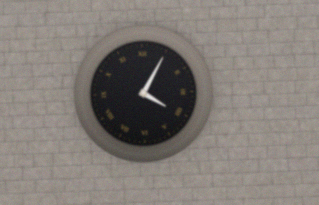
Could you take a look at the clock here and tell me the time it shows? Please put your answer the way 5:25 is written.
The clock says 4:05
